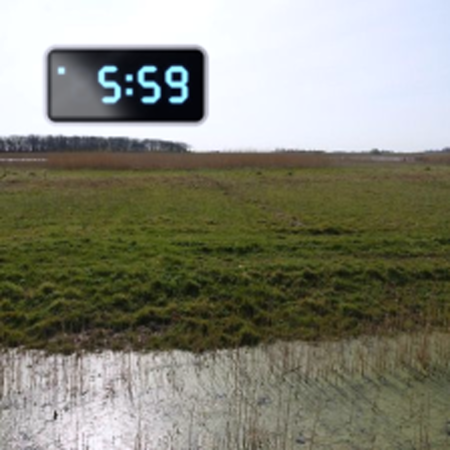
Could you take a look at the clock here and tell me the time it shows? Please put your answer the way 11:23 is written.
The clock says 5:59
